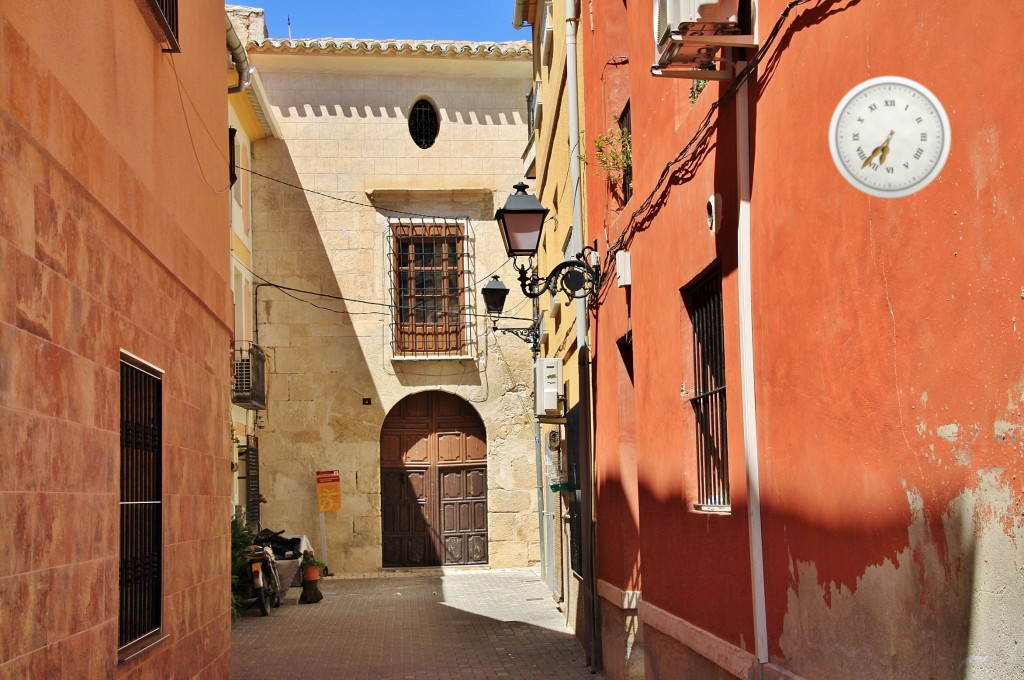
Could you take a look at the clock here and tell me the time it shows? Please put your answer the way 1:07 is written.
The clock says 6:37
